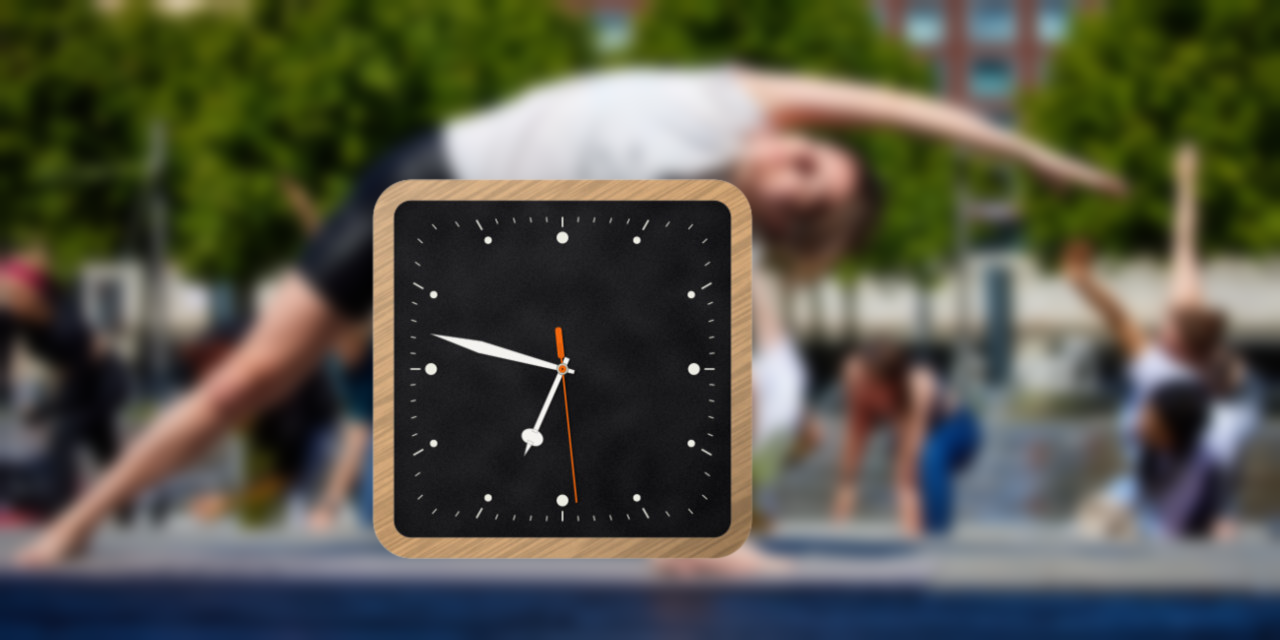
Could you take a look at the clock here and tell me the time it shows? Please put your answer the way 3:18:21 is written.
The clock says 6:47:29
